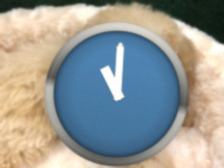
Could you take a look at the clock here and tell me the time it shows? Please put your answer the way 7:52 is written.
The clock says 11:00
